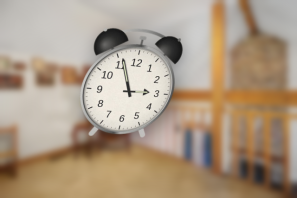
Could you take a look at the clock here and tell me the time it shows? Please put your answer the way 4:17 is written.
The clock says 2:56
